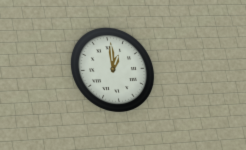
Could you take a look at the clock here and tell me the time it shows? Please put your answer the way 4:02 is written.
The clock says 1:01
